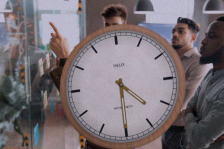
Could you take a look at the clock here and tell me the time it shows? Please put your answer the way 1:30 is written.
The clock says 4:30
